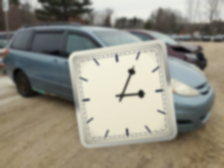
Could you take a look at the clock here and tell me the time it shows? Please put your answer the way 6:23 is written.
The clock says 3:05
